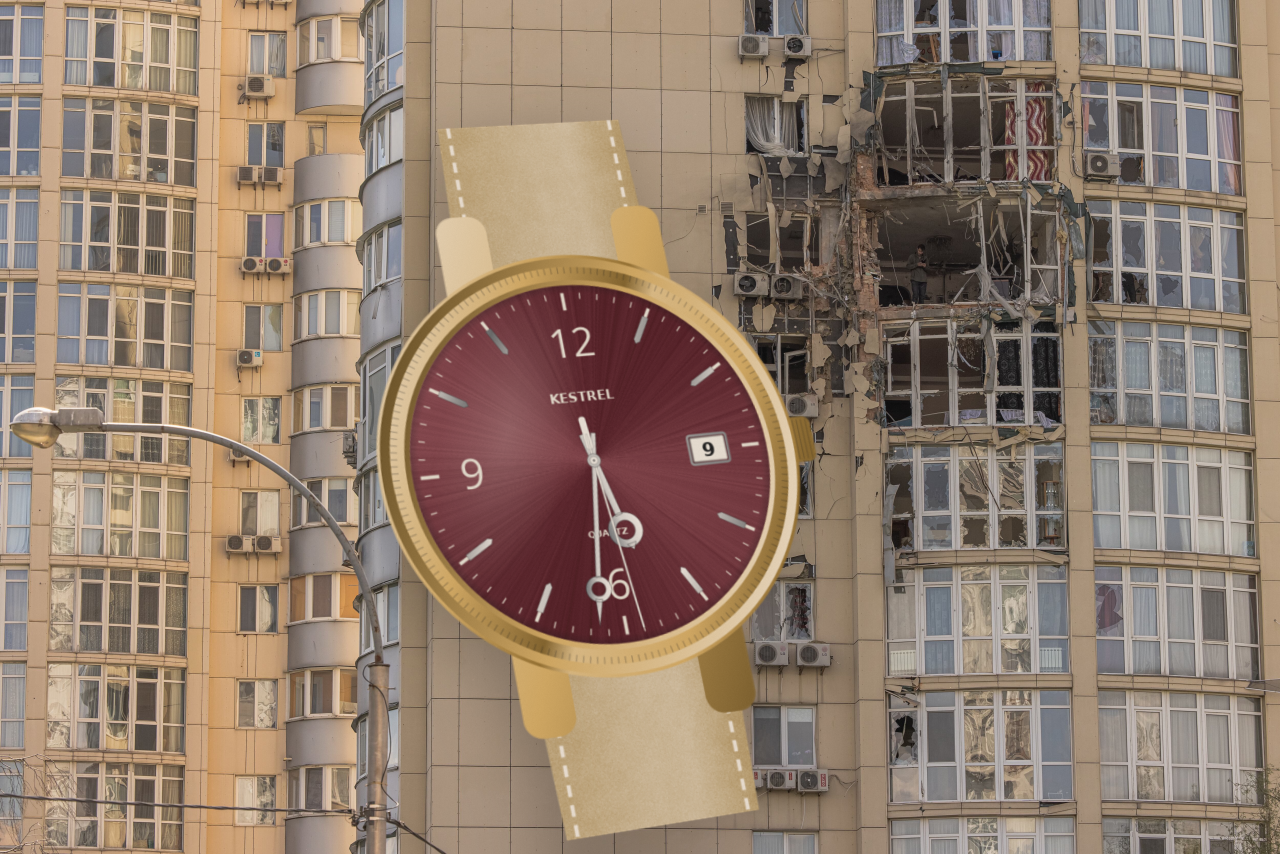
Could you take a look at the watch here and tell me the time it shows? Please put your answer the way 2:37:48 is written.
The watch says 5:31:29
